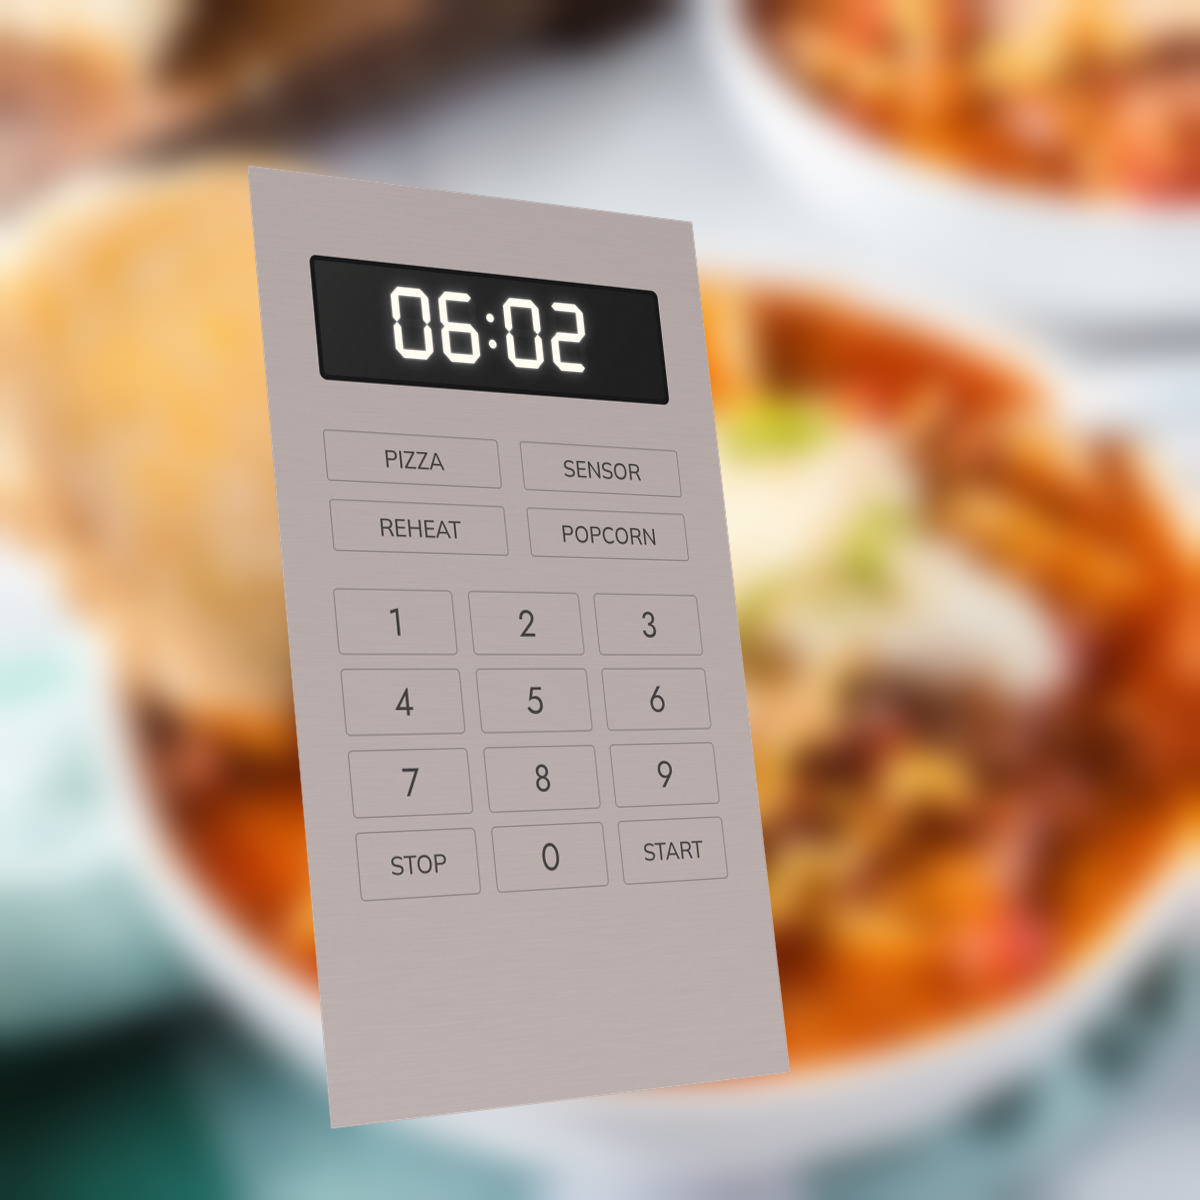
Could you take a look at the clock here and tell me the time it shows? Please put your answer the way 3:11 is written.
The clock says 6:02
